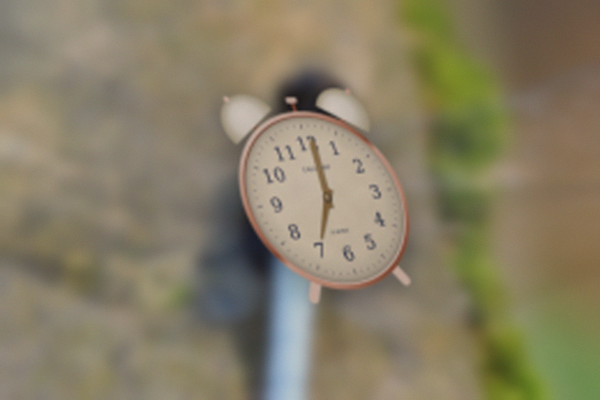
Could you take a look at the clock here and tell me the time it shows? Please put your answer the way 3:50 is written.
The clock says 7:01
